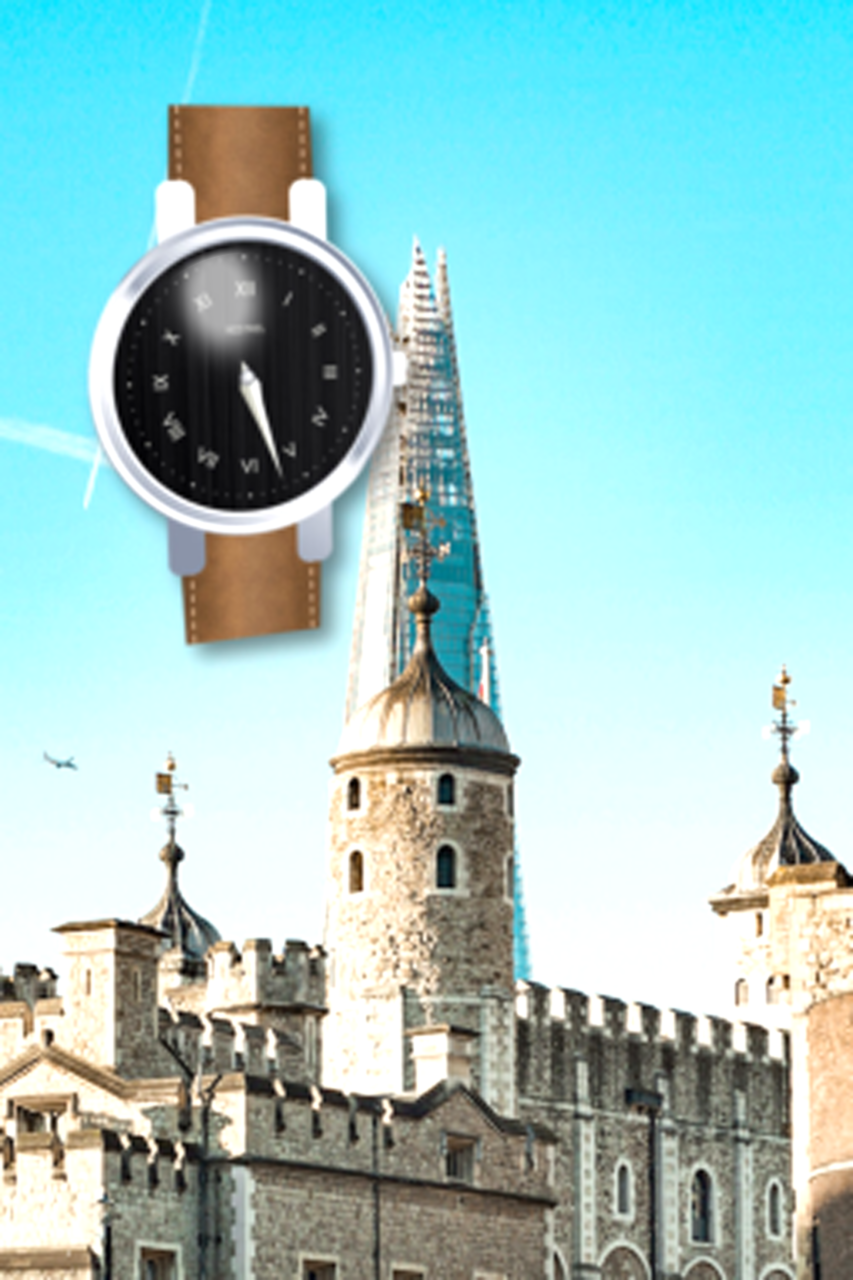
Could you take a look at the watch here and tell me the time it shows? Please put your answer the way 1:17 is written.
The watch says 5:27
